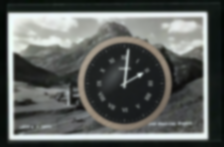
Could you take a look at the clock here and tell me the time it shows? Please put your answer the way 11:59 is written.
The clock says 2:01
